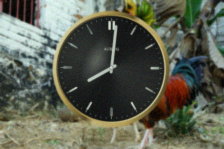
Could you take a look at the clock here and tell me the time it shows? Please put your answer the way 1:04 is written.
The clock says 8:01
